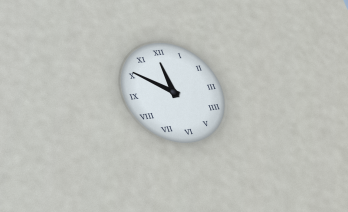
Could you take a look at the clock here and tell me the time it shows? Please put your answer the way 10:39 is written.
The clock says 11:51
